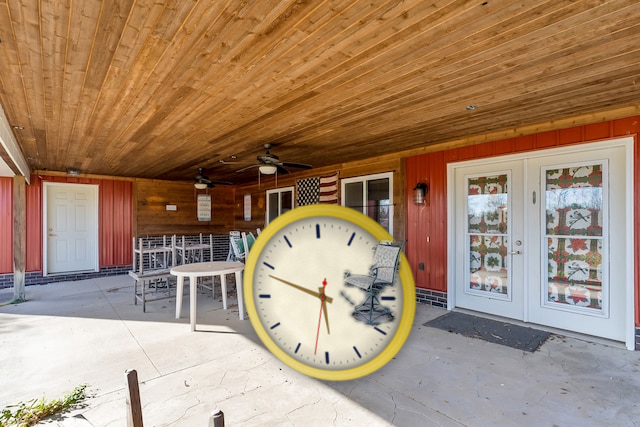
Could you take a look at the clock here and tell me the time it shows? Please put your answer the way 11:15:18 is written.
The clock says 5:48:32
